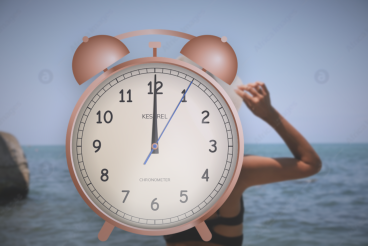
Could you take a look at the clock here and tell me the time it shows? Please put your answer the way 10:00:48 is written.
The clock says 12:00:05
